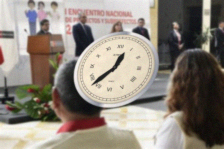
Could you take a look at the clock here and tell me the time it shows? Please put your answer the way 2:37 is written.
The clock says 12:37
